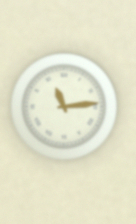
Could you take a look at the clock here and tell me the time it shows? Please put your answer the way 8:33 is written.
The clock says 11:14
